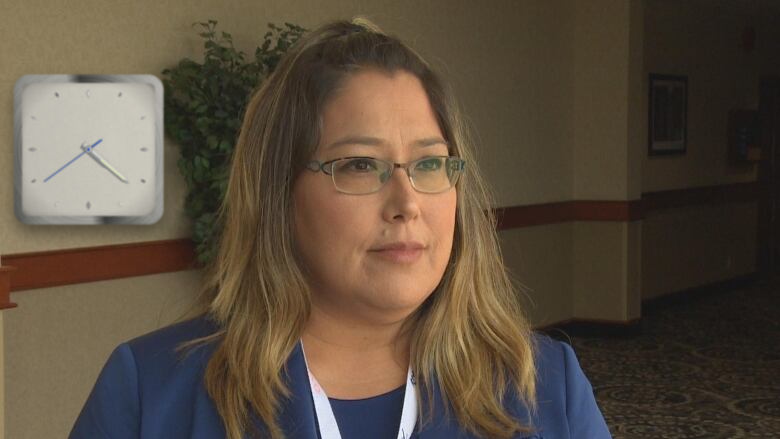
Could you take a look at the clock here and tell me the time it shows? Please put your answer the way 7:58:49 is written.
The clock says 4:21:39
